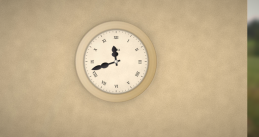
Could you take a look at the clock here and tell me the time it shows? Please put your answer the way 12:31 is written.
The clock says 11:42
